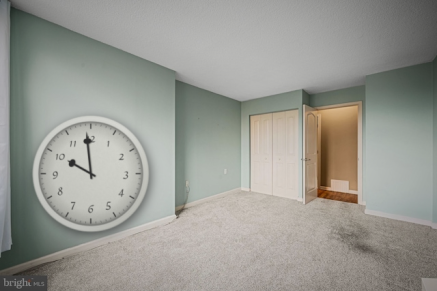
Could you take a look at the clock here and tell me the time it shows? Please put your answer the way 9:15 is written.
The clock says 9:59
